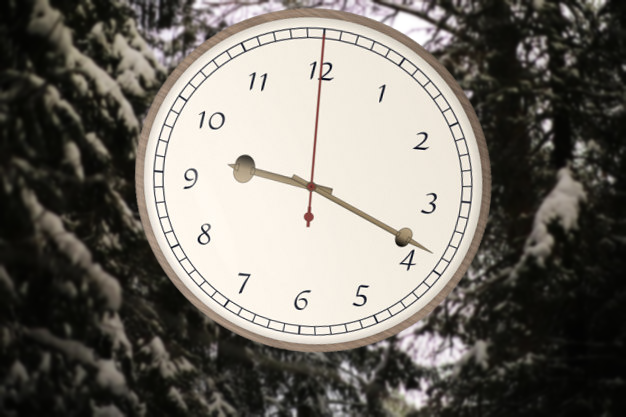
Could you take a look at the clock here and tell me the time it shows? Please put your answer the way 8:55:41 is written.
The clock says 9:19:00
